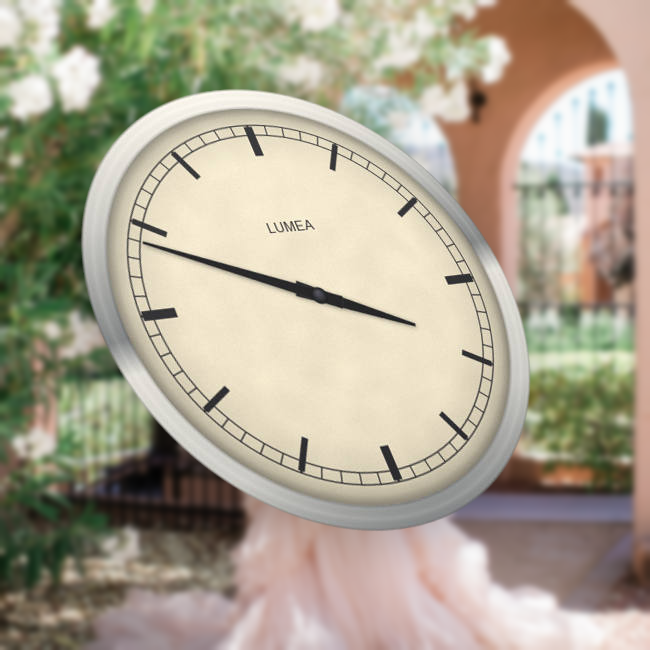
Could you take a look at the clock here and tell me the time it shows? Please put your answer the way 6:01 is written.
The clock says 3:49
